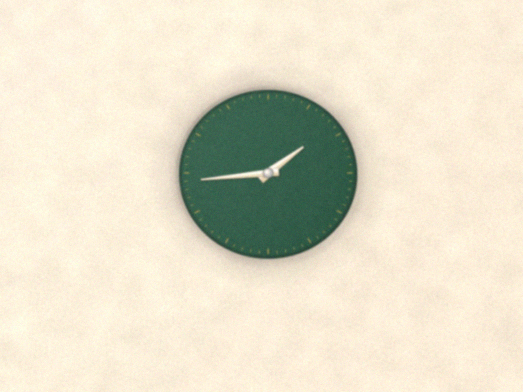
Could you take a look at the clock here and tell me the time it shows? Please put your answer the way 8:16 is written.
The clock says 1:44
